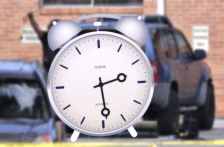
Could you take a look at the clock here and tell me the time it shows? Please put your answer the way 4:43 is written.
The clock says 2:29
